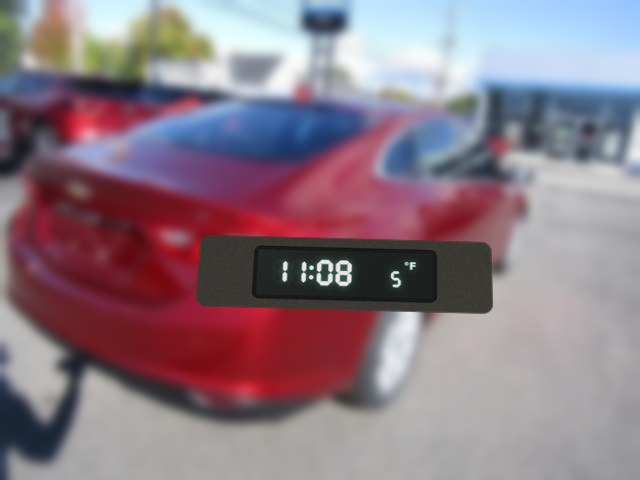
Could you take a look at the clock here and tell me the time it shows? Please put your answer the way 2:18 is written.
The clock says 11:08
